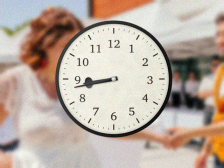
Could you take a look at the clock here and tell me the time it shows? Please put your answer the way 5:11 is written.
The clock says 8:43
